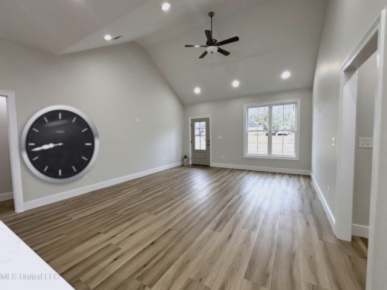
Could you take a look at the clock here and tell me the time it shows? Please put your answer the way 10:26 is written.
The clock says 8:43
